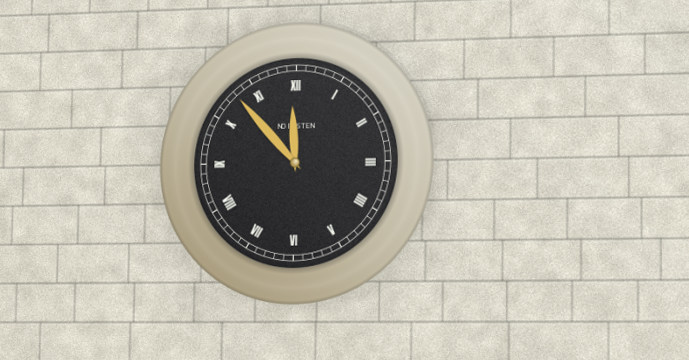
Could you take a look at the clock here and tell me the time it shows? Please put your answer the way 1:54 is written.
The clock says 11:53
